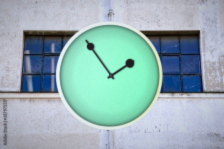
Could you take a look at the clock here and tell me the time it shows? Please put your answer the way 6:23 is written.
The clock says 1:54
